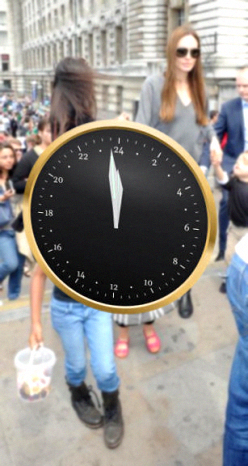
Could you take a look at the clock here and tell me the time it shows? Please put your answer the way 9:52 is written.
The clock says 23:59
